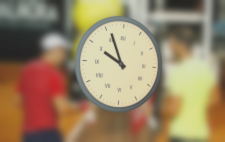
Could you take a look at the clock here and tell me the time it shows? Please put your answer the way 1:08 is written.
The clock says 9:56
